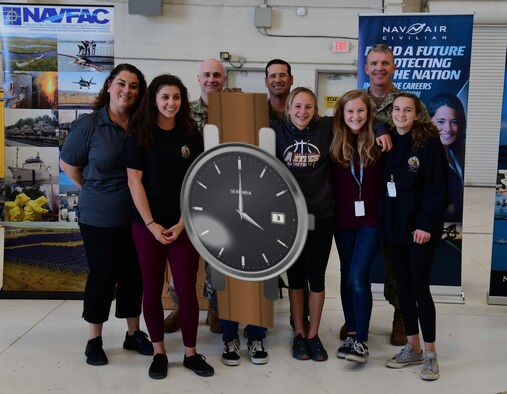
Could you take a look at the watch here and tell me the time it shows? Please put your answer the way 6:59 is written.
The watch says 4:00
